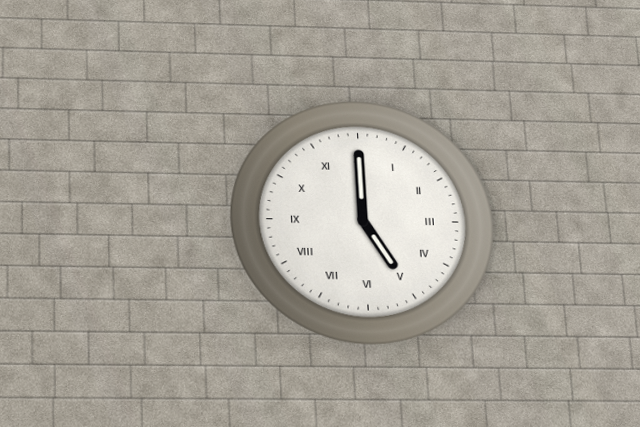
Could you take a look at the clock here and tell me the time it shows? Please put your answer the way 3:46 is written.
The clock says 5:00
